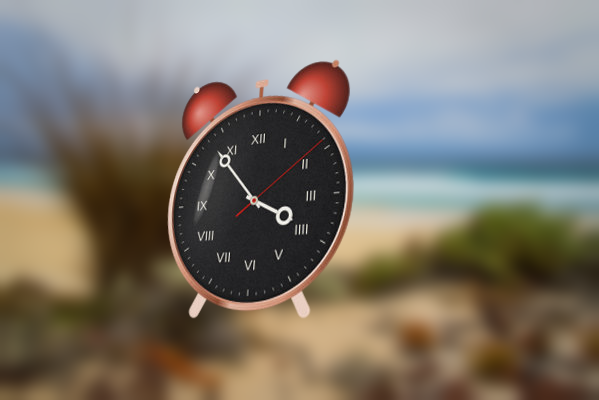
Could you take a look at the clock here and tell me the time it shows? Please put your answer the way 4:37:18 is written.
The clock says 3:53:09
